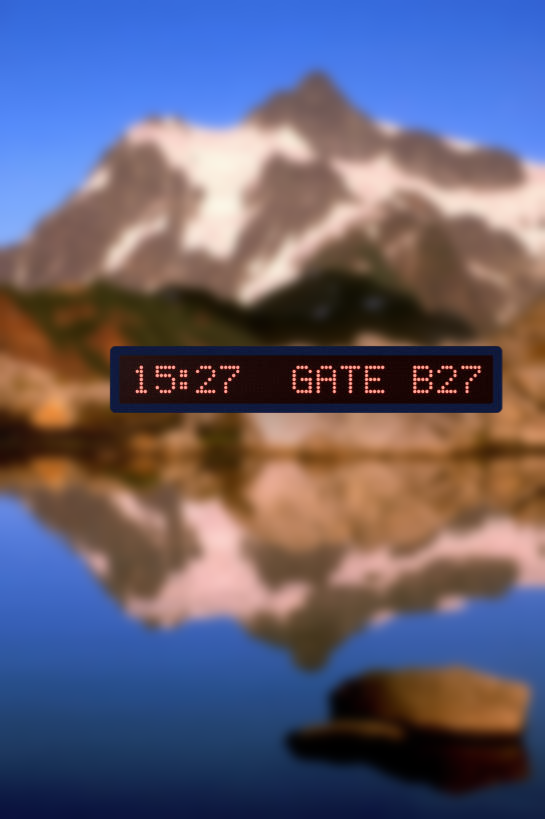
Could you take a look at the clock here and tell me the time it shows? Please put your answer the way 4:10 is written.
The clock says 15:27
